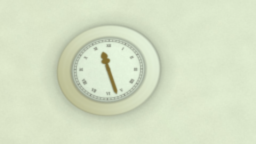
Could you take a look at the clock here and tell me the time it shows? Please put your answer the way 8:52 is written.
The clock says 11:27
